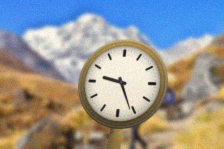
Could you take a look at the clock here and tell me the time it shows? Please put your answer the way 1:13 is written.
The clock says 9:26
